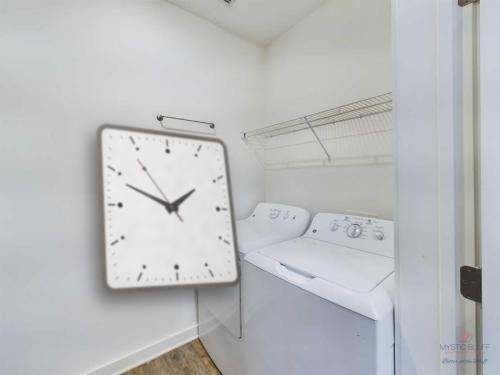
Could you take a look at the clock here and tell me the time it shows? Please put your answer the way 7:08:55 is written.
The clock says 1:48:54
